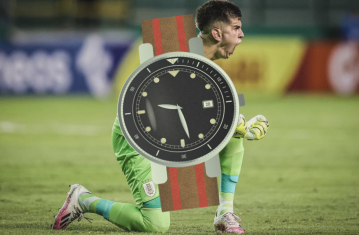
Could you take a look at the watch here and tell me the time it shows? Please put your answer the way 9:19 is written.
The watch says 9:28
